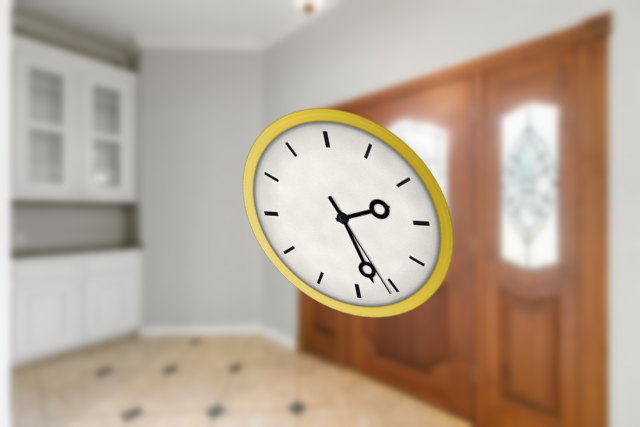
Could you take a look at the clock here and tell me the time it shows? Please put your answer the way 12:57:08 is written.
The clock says 2:27:26
